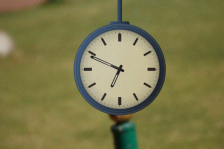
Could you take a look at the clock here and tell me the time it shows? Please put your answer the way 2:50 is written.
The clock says 6:49
